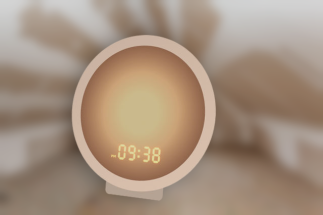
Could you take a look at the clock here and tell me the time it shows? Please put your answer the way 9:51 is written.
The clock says 9:38
